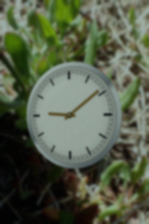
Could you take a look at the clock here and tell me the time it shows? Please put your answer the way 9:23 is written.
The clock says 9:09
